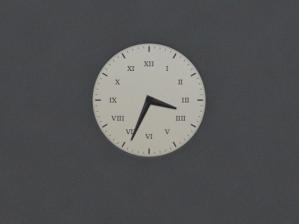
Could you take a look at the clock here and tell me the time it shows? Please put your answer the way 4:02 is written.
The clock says 3:34
